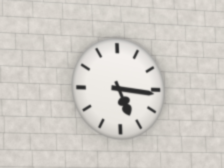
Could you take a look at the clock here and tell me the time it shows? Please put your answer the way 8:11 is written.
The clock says 5:16
